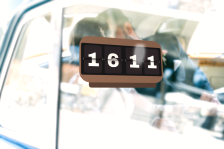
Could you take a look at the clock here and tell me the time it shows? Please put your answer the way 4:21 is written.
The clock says 16:11
